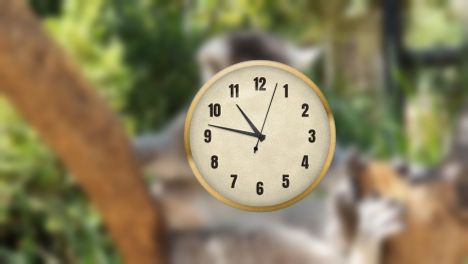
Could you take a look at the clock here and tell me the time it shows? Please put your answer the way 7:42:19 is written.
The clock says 10:47:03
